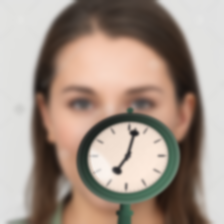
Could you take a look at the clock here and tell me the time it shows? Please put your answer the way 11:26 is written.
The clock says 7:02
